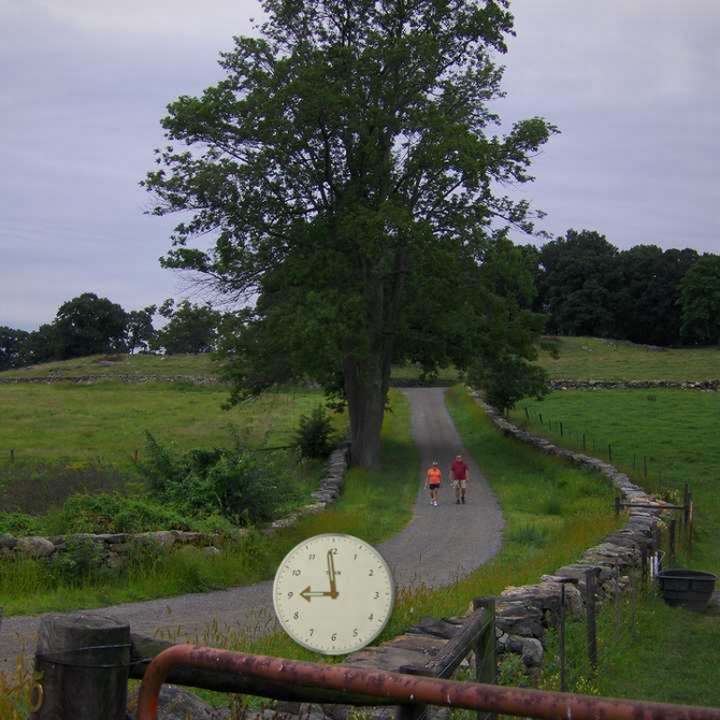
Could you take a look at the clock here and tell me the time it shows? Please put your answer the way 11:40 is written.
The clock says 8:59
